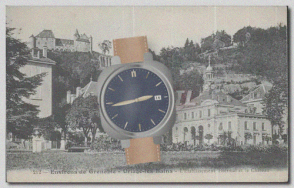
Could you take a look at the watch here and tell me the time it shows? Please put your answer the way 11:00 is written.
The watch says 2:44
